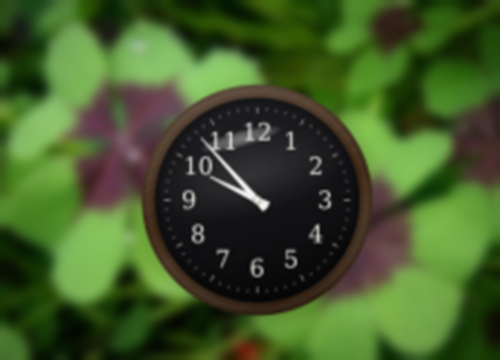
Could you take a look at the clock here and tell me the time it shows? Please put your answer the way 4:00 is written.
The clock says 9:53
